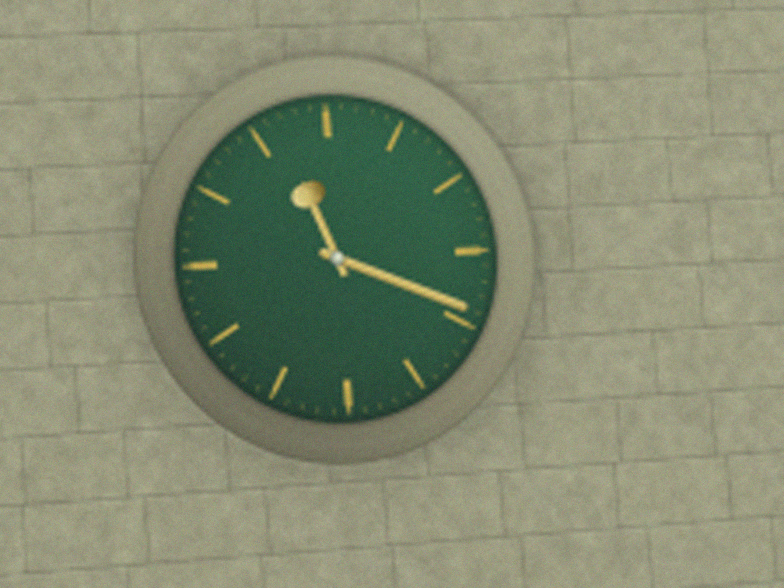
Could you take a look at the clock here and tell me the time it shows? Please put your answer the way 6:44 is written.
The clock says 11:19
